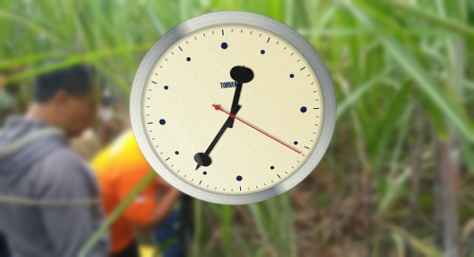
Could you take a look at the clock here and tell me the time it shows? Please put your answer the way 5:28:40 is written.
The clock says 12:36:21
